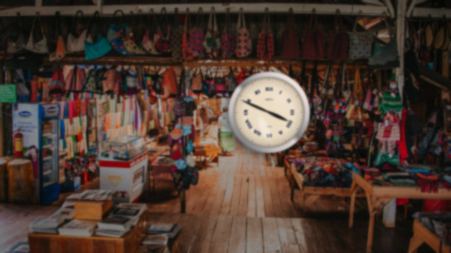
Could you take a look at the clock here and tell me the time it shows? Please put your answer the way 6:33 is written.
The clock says 3:49
